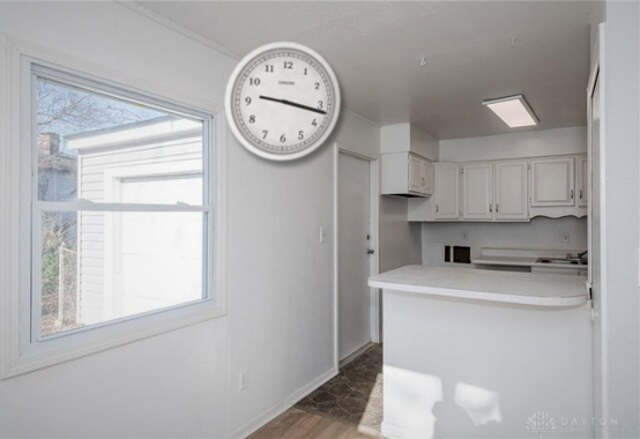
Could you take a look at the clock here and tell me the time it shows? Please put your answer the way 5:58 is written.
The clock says 9:17
